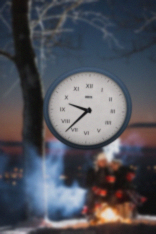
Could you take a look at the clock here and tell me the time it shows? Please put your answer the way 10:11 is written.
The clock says 9:37
